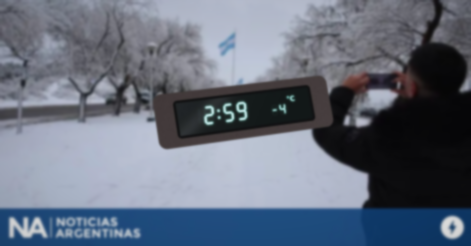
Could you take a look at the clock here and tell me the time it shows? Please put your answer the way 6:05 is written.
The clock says 2:59
